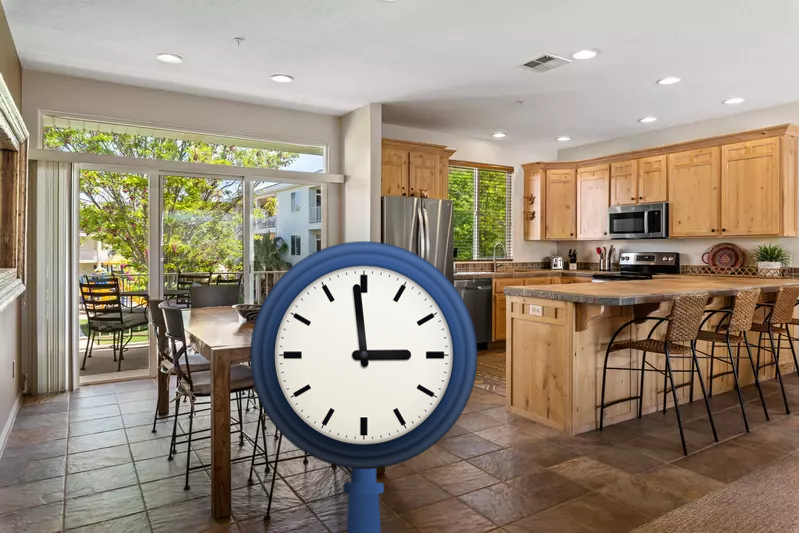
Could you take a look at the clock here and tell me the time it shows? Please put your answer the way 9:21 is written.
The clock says 2:59
